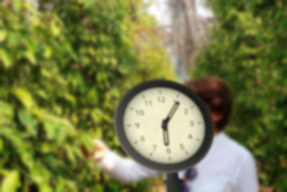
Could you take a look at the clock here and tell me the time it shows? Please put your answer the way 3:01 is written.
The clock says 6:06
